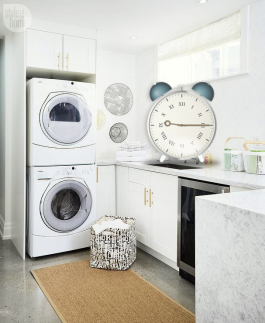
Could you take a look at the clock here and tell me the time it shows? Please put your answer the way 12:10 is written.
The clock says 9:15
